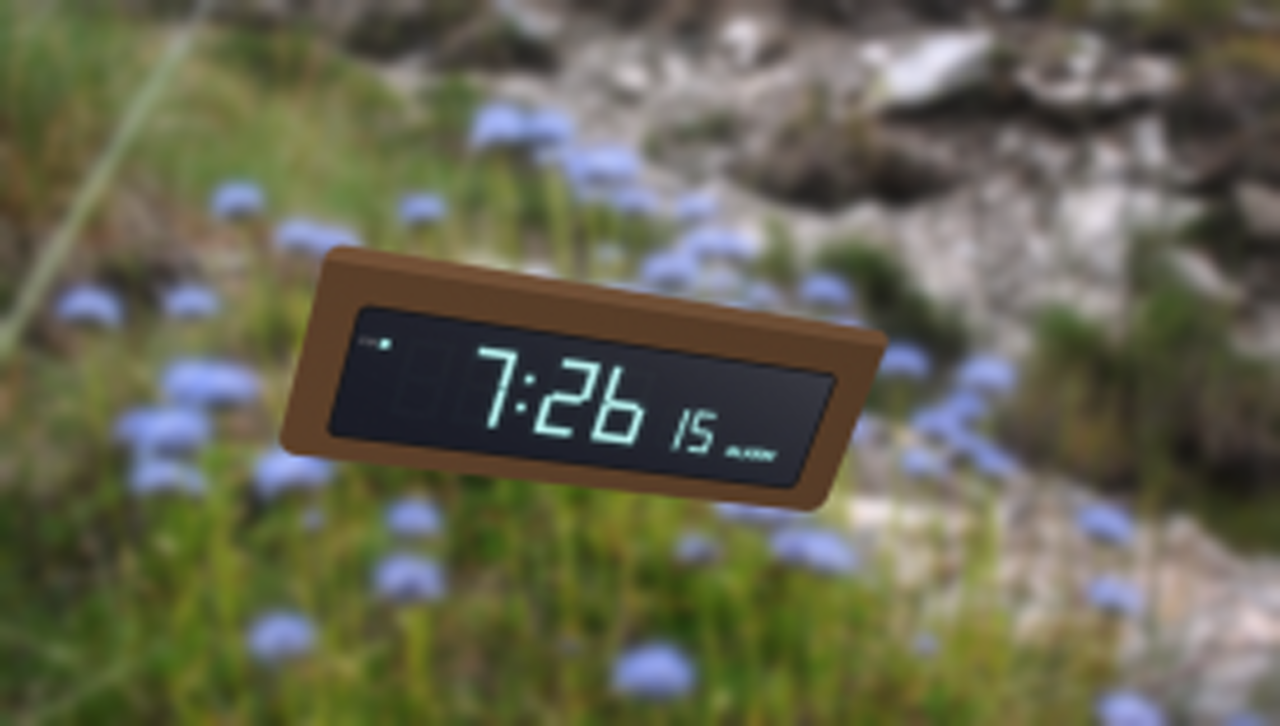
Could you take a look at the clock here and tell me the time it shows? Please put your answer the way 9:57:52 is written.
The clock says 7:26:15
